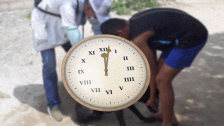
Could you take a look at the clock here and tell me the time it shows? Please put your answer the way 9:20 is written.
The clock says 12:02
